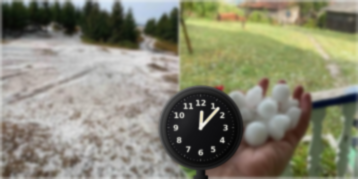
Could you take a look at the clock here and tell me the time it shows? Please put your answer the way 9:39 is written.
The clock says 12:07
